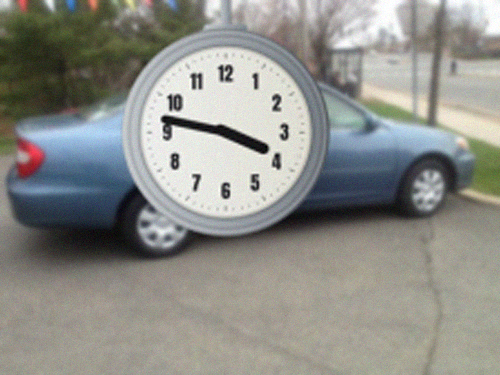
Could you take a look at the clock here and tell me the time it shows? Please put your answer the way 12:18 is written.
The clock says 3:47
